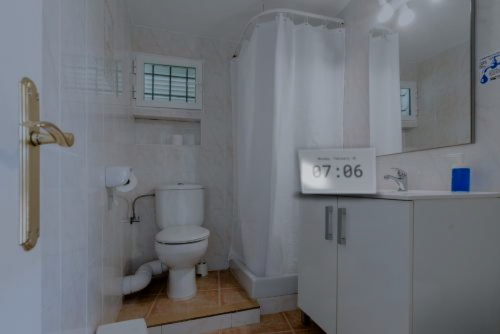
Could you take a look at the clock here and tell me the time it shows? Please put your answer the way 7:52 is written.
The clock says 7:06
